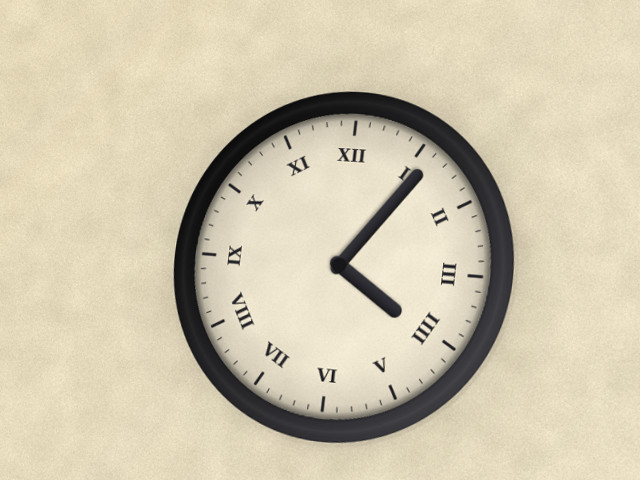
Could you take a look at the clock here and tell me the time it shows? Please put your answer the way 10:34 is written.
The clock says 4:06
